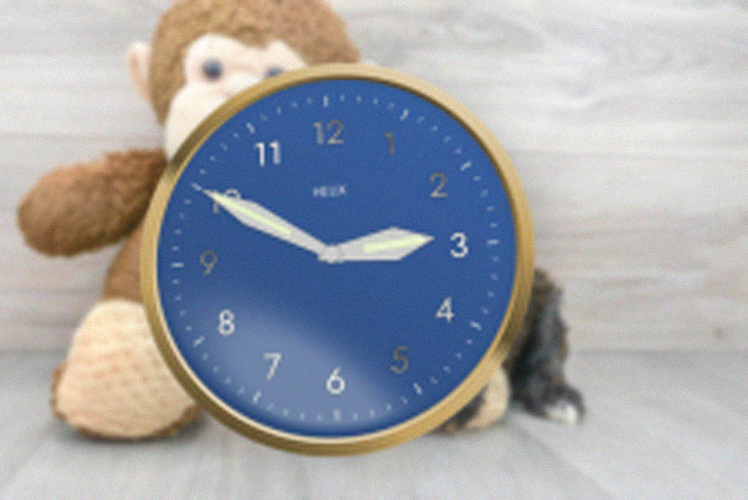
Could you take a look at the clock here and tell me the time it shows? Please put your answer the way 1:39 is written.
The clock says 2:50
